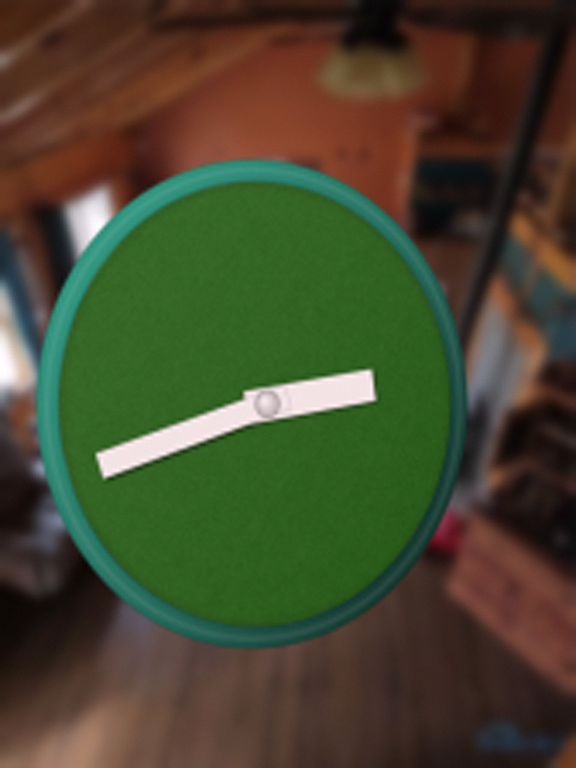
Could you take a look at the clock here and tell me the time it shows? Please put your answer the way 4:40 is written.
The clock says 2:42
